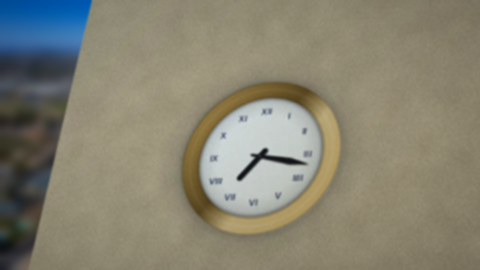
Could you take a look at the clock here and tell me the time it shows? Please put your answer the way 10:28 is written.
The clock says 7:17
